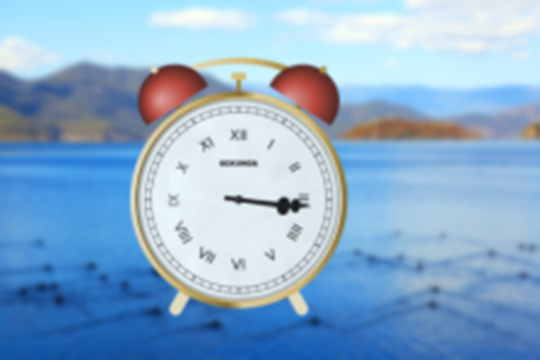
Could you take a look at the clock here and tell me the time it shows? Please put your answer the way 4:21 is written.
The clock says 3:16
